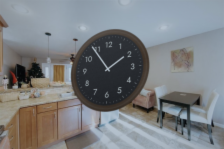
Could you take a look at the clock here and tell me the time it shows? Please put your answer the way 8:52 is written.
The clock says 1:54
